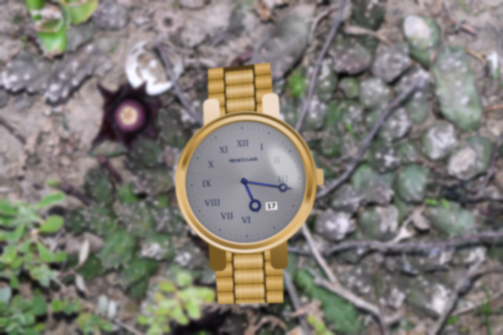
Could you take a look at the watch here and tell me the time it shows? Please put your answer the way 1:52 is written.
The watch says 5:17
